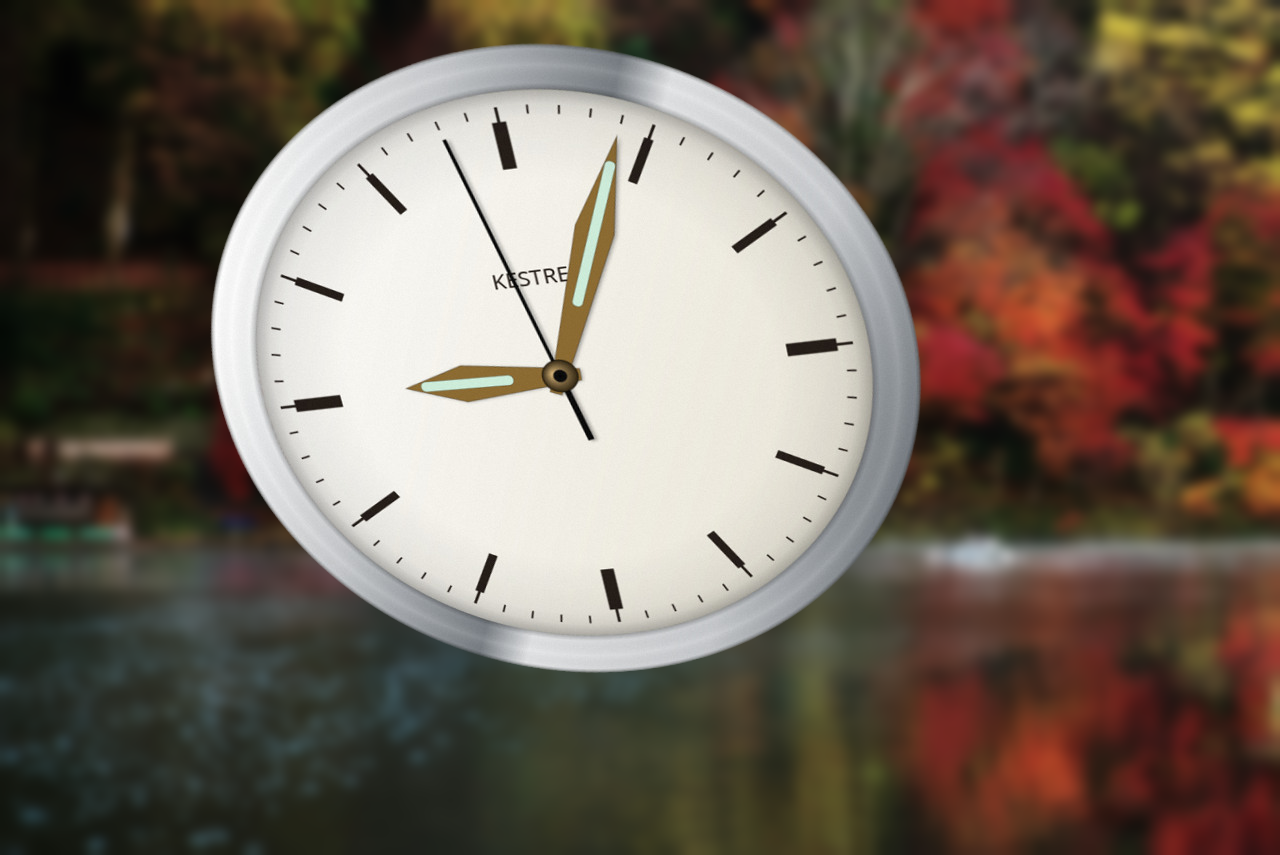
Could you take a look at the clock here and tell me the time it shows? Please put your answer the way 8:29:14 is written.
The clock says 9:03:58
